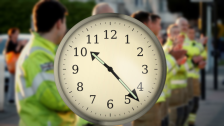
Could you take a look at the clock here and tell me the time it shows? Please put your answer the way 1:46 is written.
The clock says 10:23
